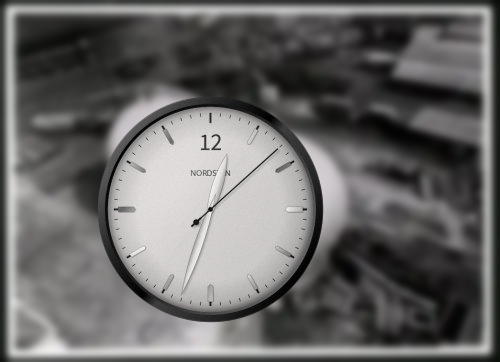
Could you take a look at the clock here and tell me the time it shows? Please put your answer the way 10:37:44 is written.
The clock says 12:33:08
